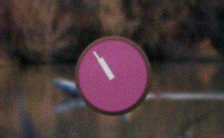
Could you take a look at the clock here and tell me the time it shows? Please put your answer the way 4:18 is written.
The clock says 10:54
